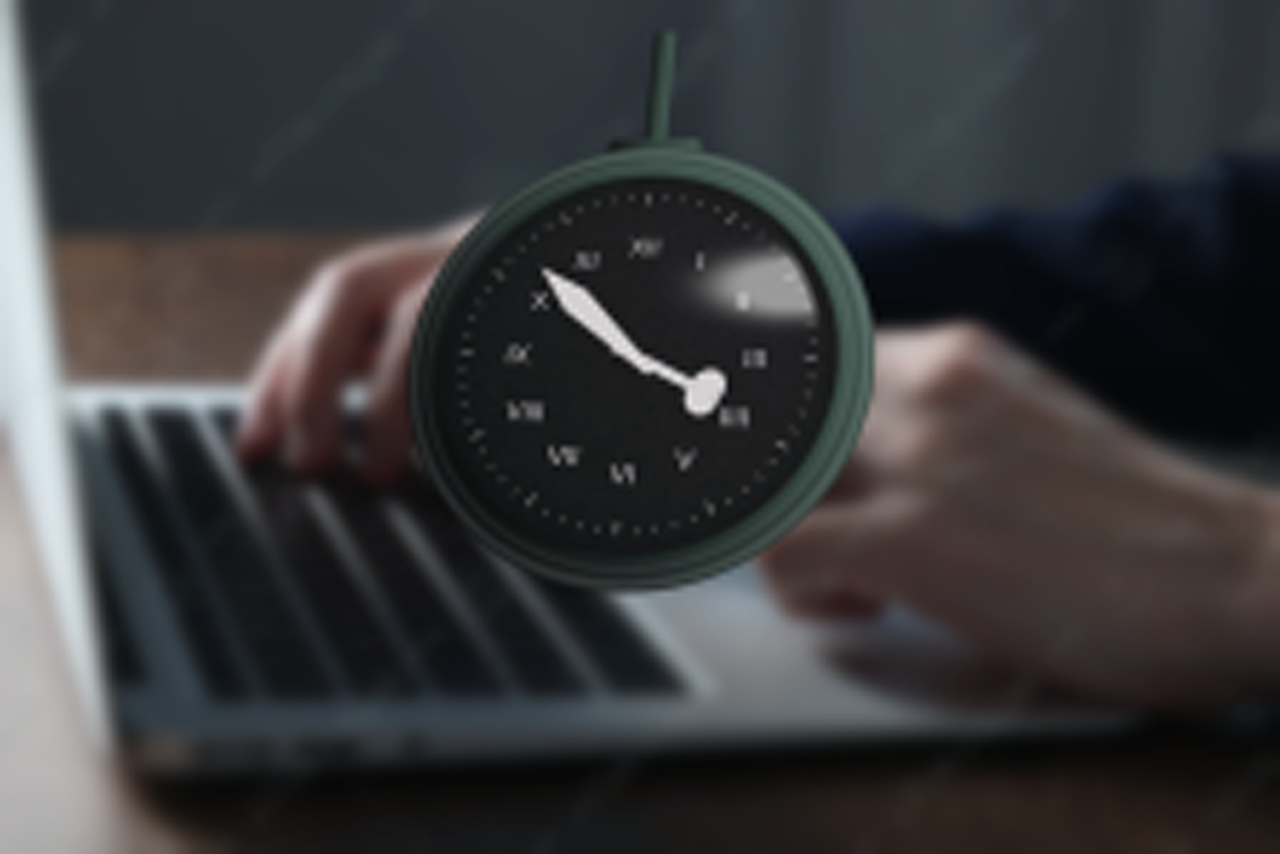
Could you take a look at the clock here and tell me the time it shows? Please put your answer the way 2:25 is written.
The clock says 3:52
